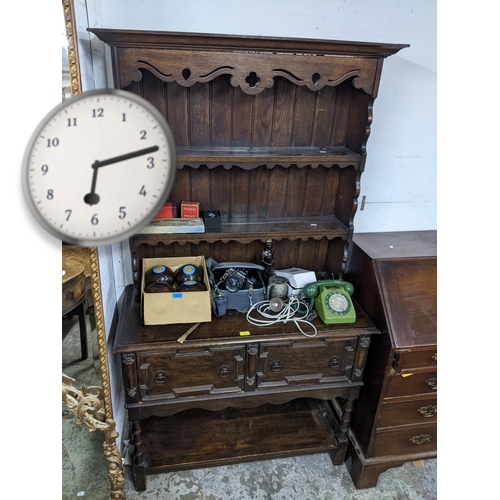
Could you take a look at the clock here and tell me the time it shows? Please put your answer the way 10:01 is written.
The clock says 6:13
